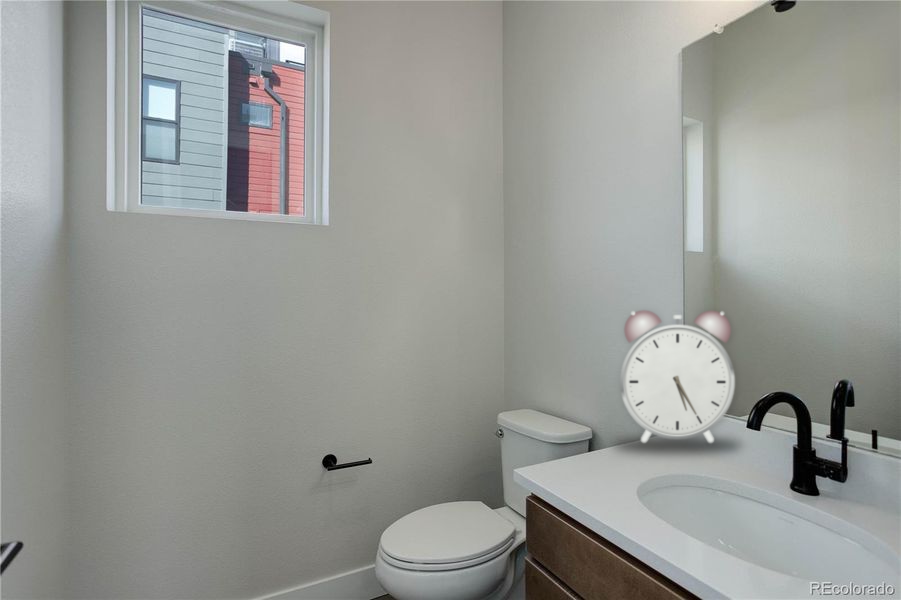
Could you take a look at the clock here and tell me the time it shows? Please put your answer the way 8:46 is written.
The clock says 5:25
